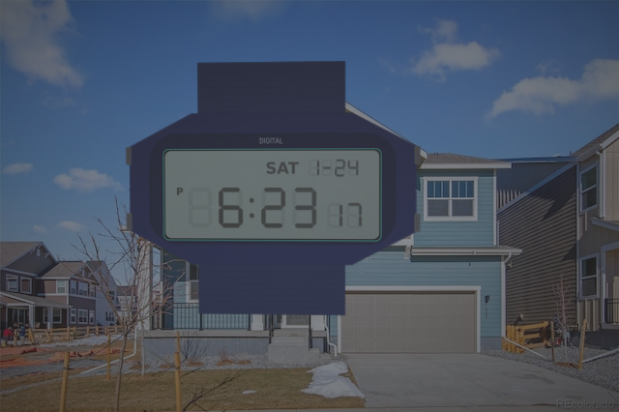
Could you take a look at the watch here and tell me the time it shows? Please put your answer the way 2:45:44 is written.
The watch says 6:23:17
